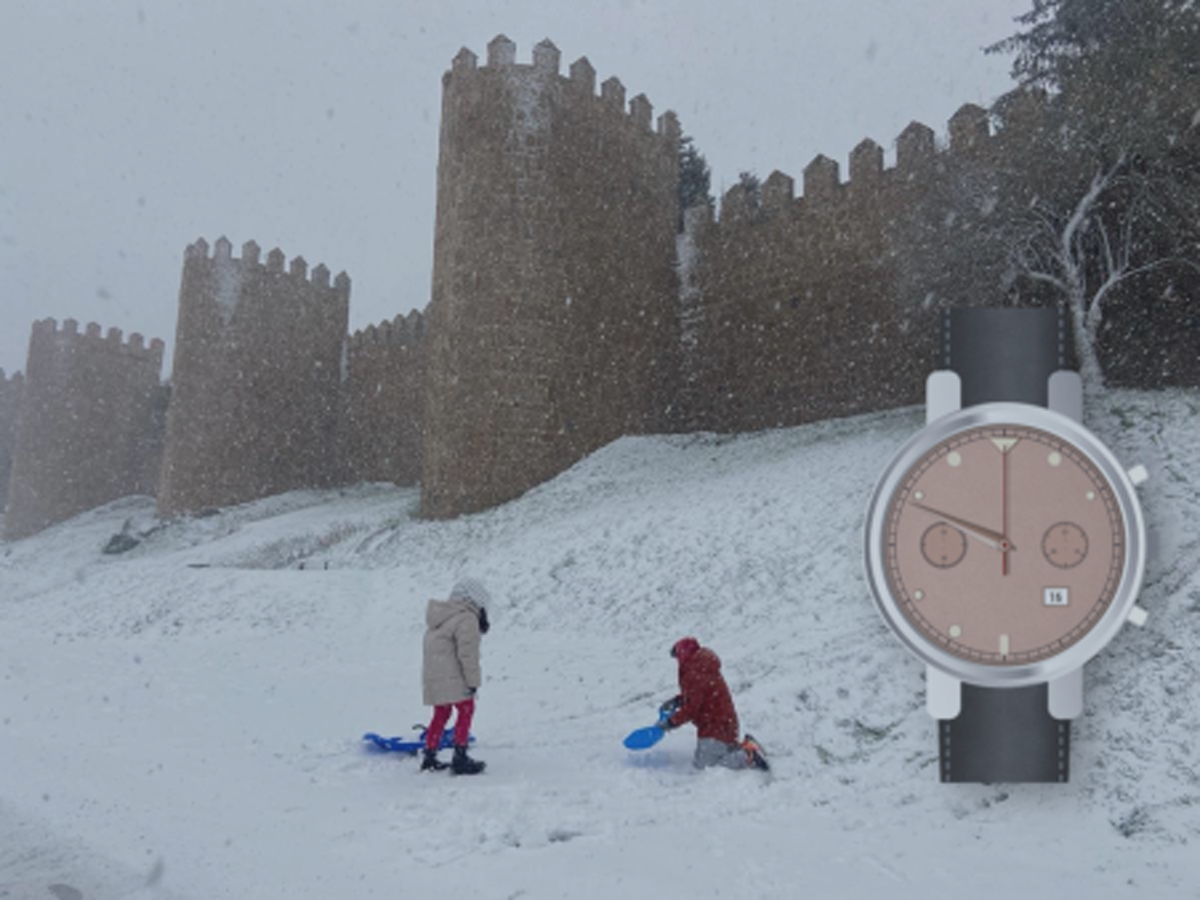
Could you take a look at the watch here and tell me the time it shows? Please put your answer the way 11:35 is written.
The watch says 9:49
